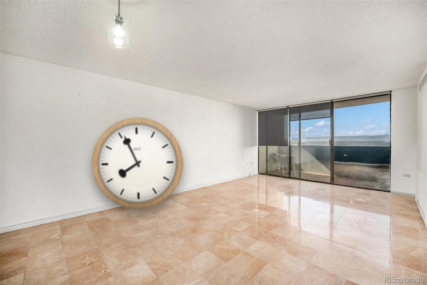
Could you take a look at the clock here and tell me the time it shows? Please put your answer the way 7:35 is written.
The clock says 7:56
